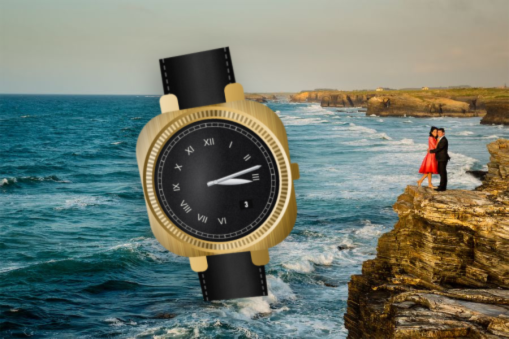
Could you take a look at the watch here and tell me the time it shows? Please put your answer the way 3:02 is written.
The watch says 3:13
